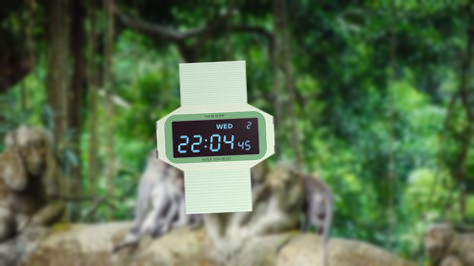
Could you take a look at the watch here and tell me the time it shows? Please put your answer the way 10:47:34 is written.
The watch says 22:04:45
